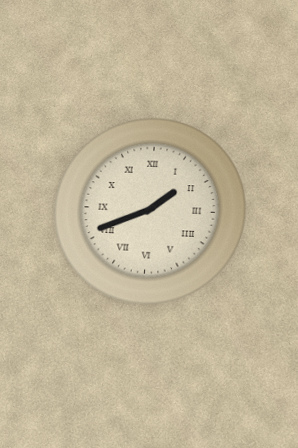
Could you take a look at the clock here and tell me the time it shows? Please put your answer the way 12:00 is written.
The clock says 1:41
